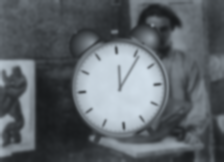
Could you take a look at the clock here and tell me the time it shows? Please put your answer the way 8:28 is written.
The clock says 12:06
